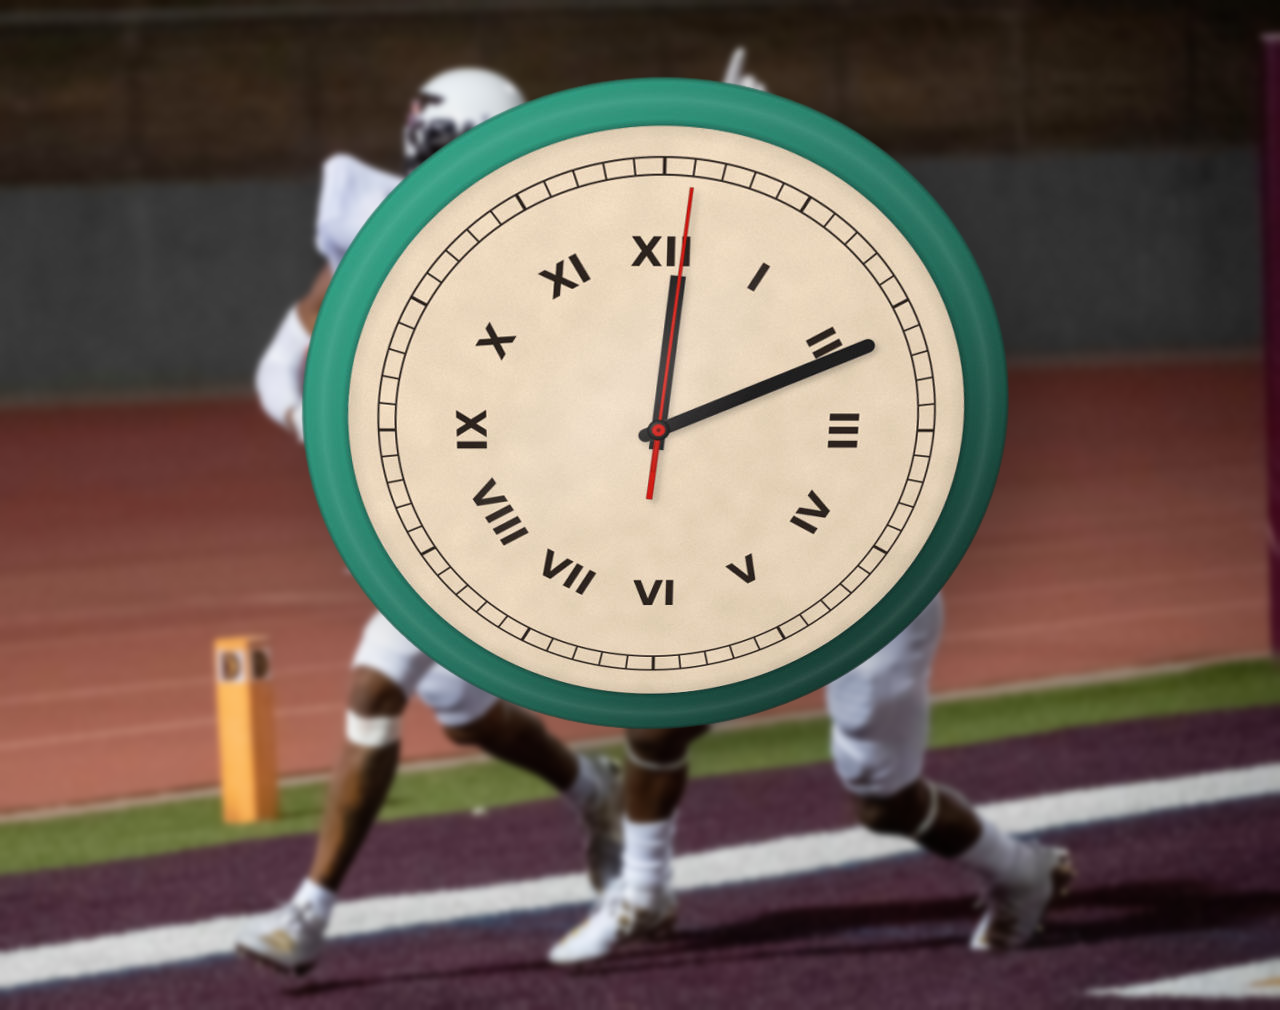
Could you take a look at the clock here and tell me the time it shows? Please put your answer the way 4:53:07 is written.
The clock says 12:11:01
